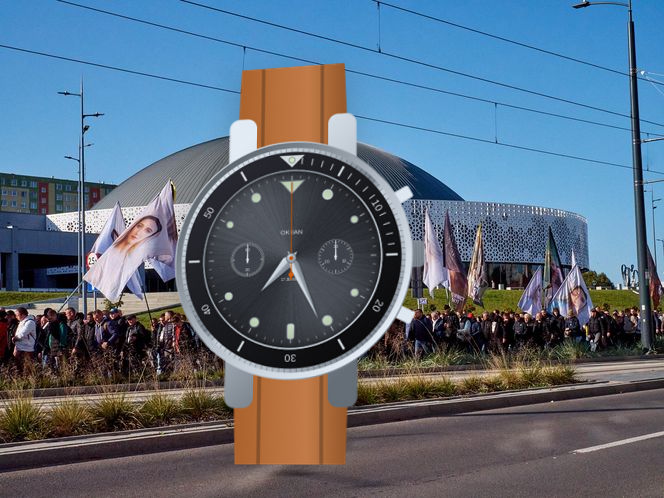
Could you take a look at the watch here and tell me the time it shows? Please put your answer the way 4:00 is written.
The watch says 7:26
